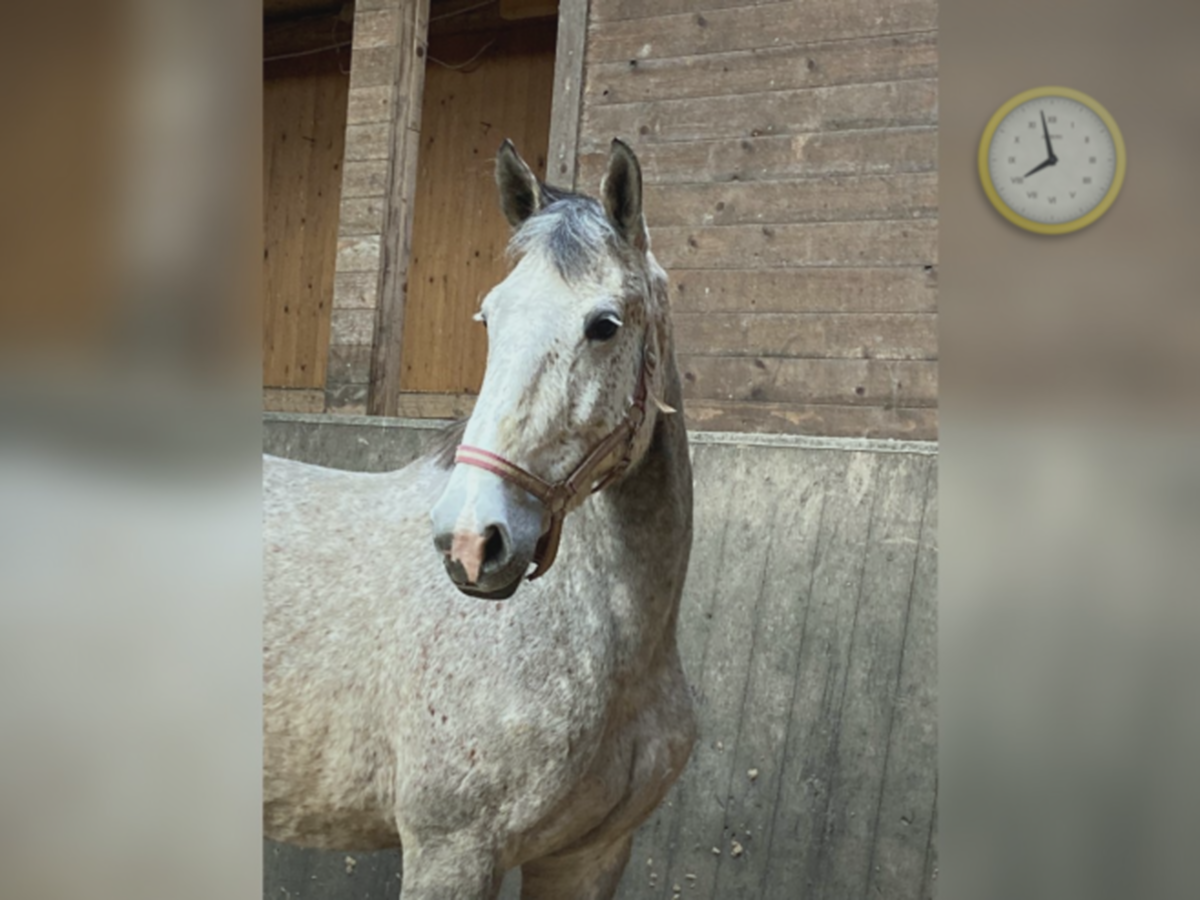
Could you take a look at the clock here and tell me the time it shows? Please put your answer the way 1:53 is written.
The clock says 7:58
